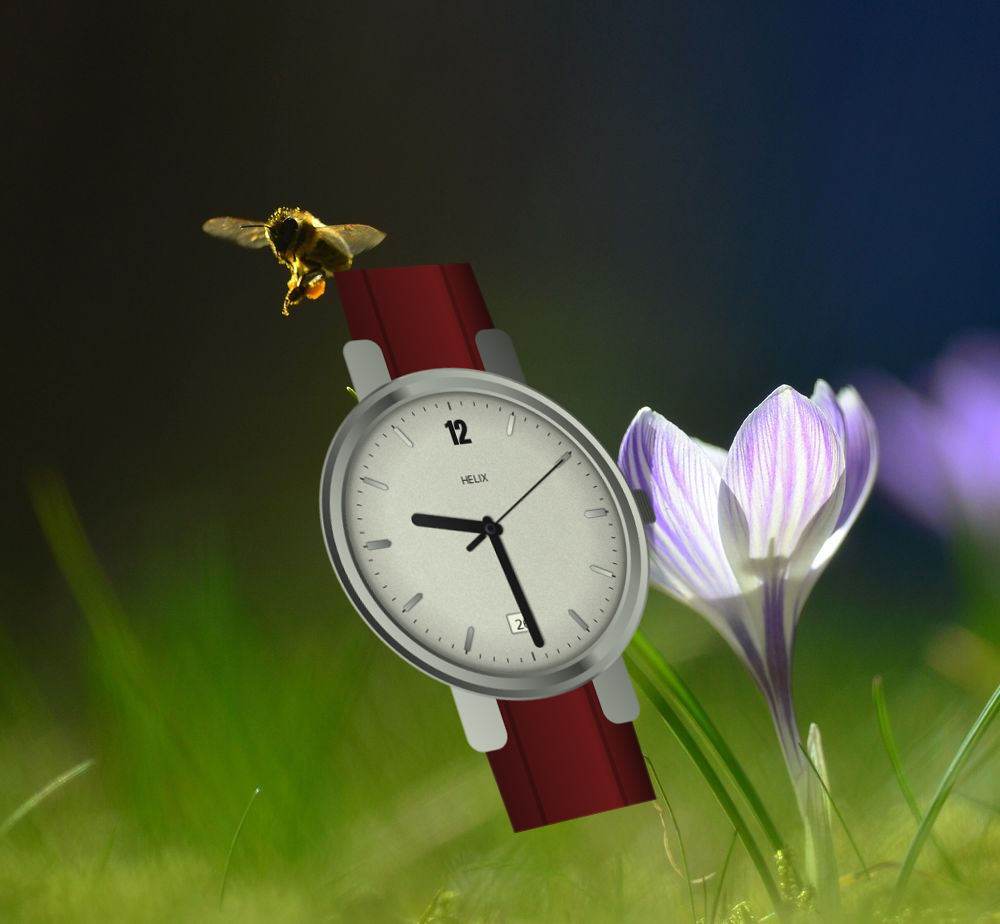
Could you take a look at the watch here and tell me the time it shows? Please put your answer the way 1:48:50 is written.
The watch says 9:29:10
